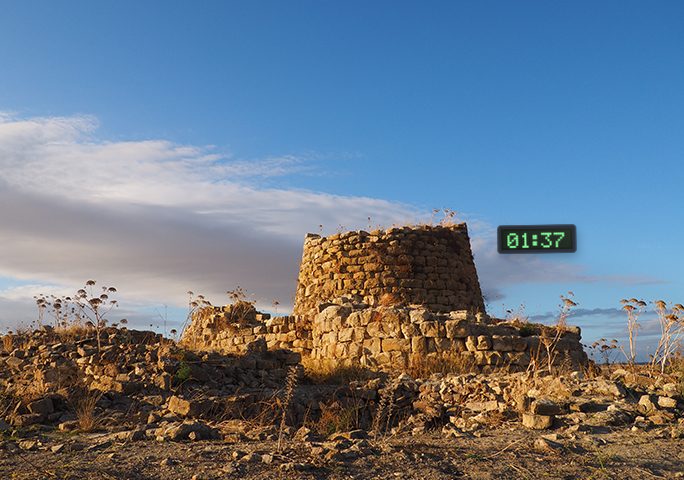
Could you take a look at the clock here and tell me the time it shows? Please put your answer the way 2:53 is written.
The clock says 1:37
